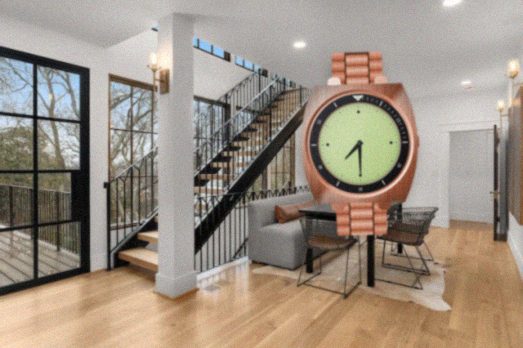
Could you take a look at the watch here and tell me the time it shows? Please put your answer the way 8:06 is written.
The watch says 7:30
